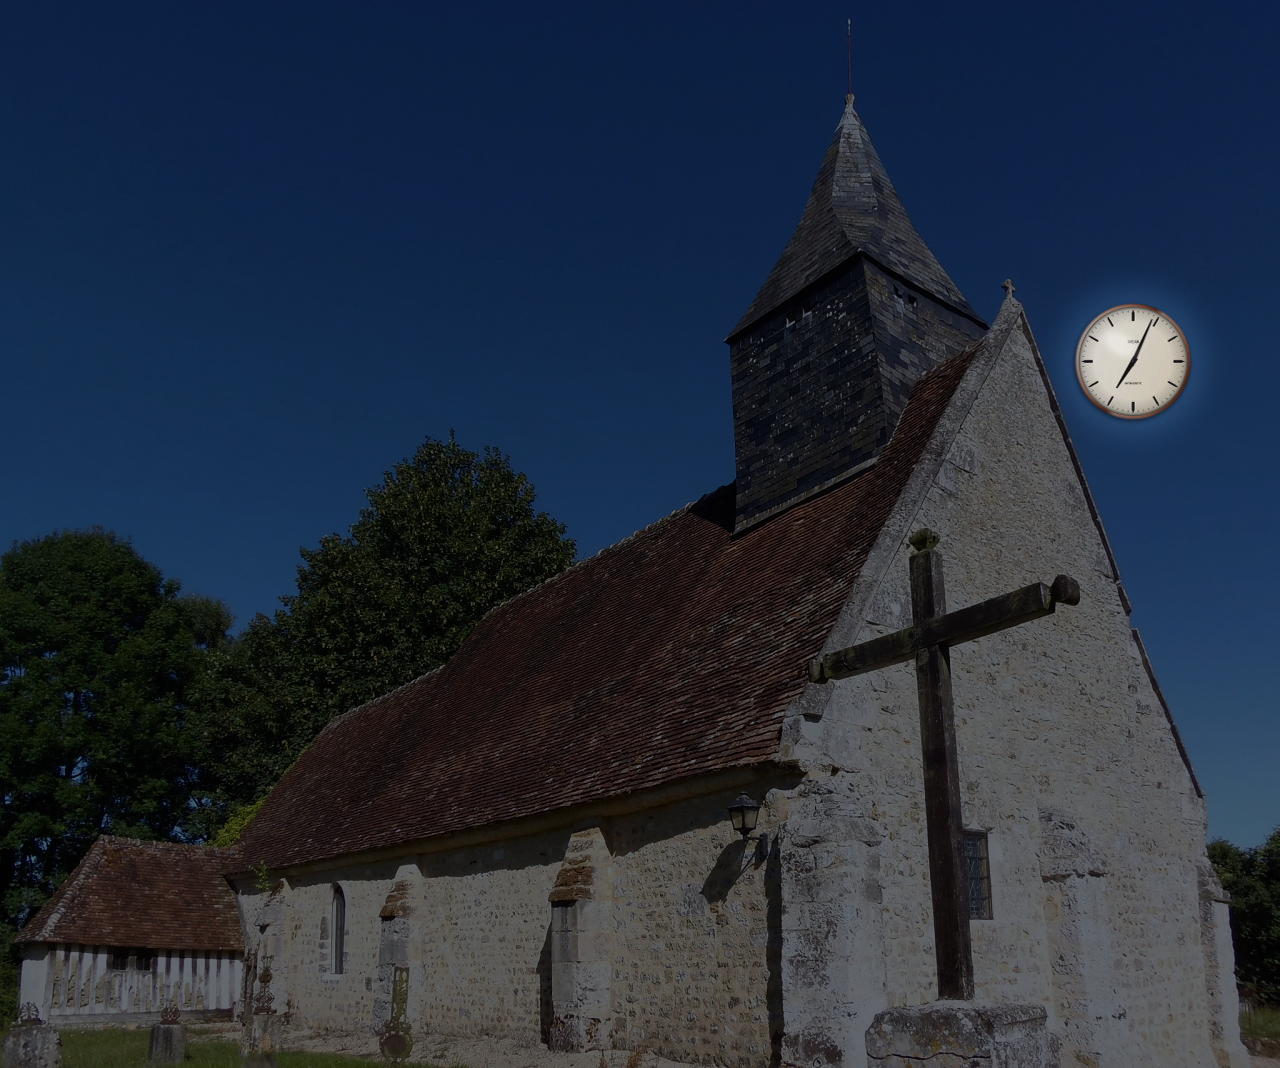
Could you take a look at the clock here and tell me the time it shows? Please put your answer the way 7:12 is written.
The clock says 7:04
